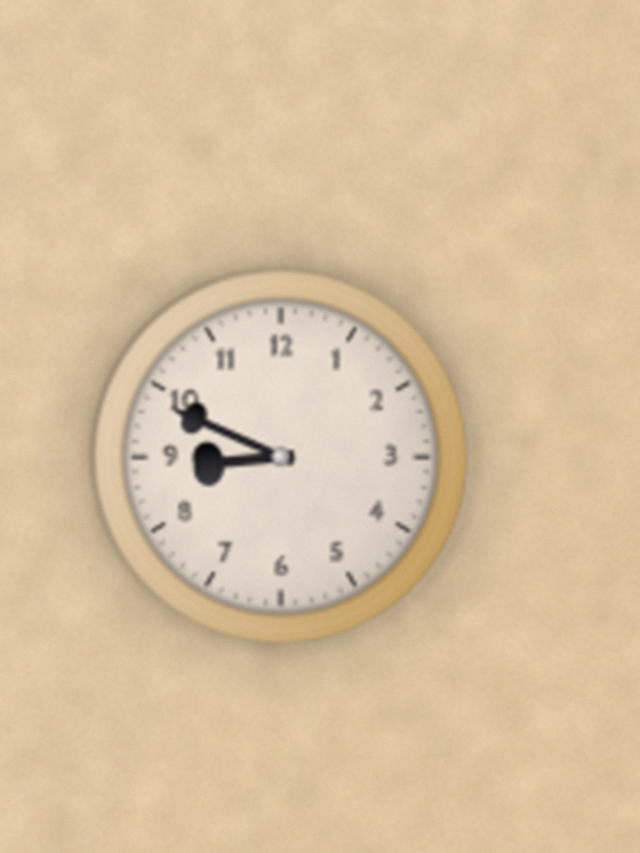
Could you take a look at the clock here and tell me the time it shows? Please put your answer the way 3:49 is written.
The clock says 8:49
